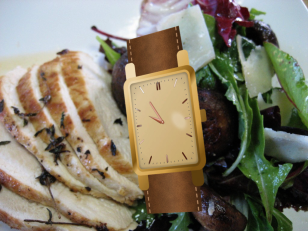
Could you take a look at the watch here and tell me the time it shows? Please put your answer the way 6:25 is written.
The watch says 9:55
